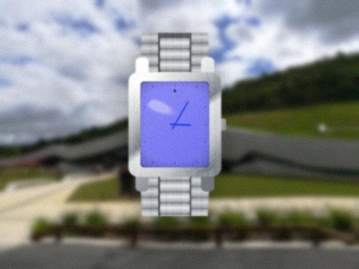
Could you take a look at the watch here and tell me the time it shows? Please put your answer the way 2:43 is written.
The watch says 3:05
